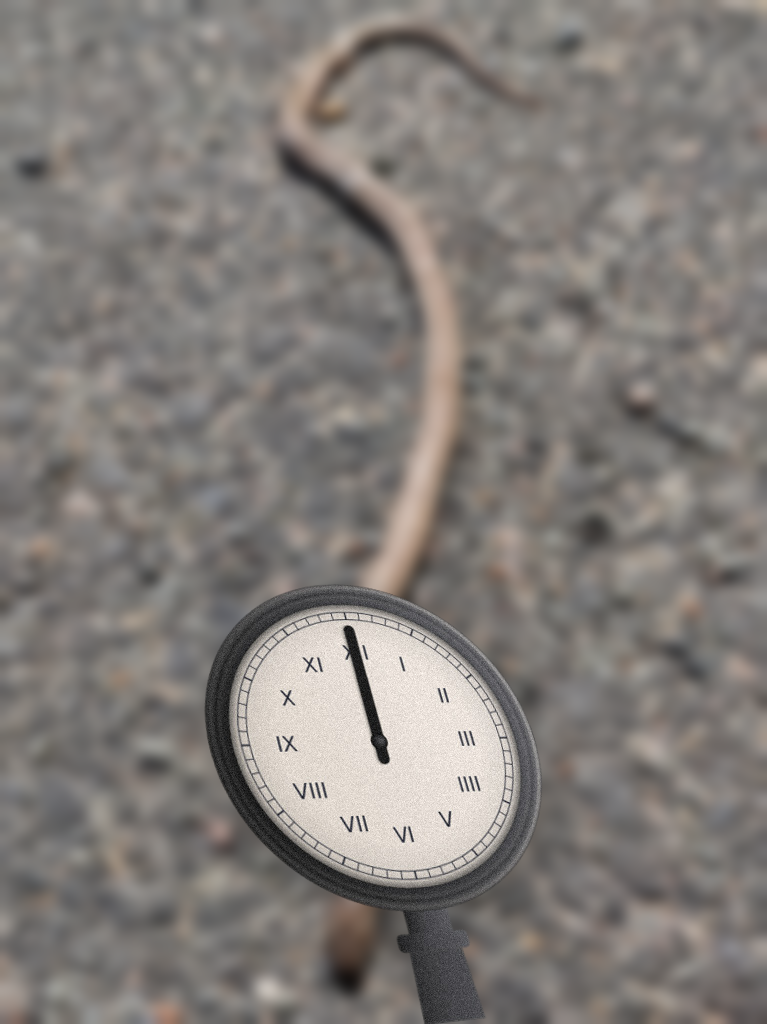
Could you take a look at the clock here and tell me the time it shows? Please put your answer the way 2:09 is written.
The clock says 12:00
